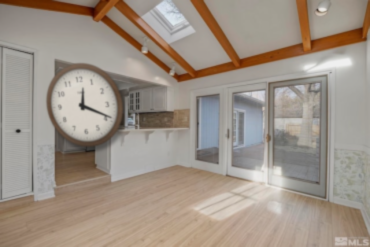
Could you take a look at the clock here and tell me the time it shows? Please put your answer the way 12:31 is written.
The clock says 12:19
